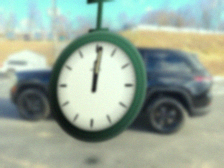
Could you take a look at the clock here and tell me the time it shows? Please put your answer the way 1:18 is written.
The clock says 12:01
